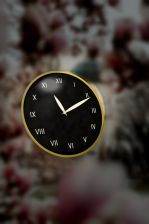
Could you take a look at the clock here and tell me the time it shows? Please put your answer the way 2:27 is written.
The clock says 11:11
